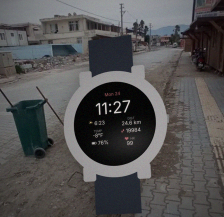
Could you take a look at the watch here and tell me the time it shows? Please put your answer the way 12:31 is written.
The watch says 11:27
